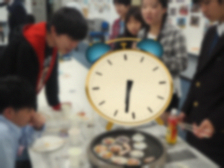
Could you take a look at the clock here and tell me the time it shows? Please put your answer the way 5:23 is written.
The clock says 6:32
